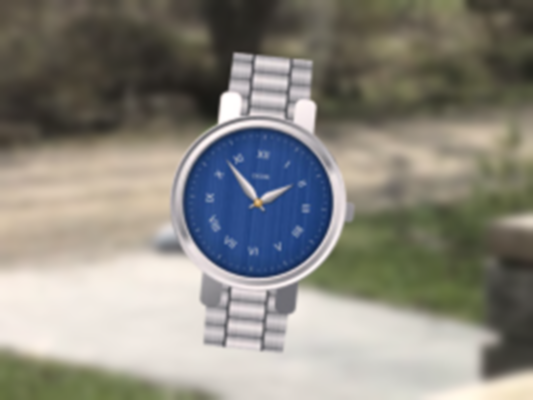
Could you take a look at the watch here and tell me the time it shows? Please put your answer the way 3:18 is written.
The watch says 1:53
